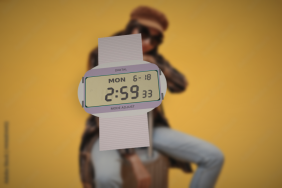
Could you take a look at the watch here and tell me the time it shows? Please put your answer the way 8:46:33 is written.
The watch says 2:59:33
